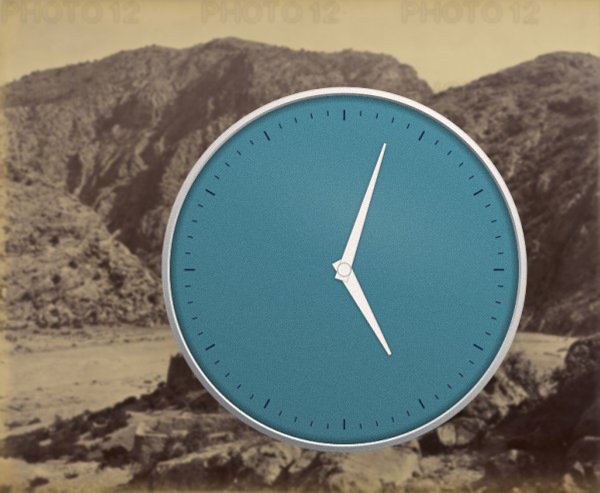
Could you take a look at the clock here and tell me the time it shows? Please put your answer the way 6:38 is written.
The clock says 5:03
